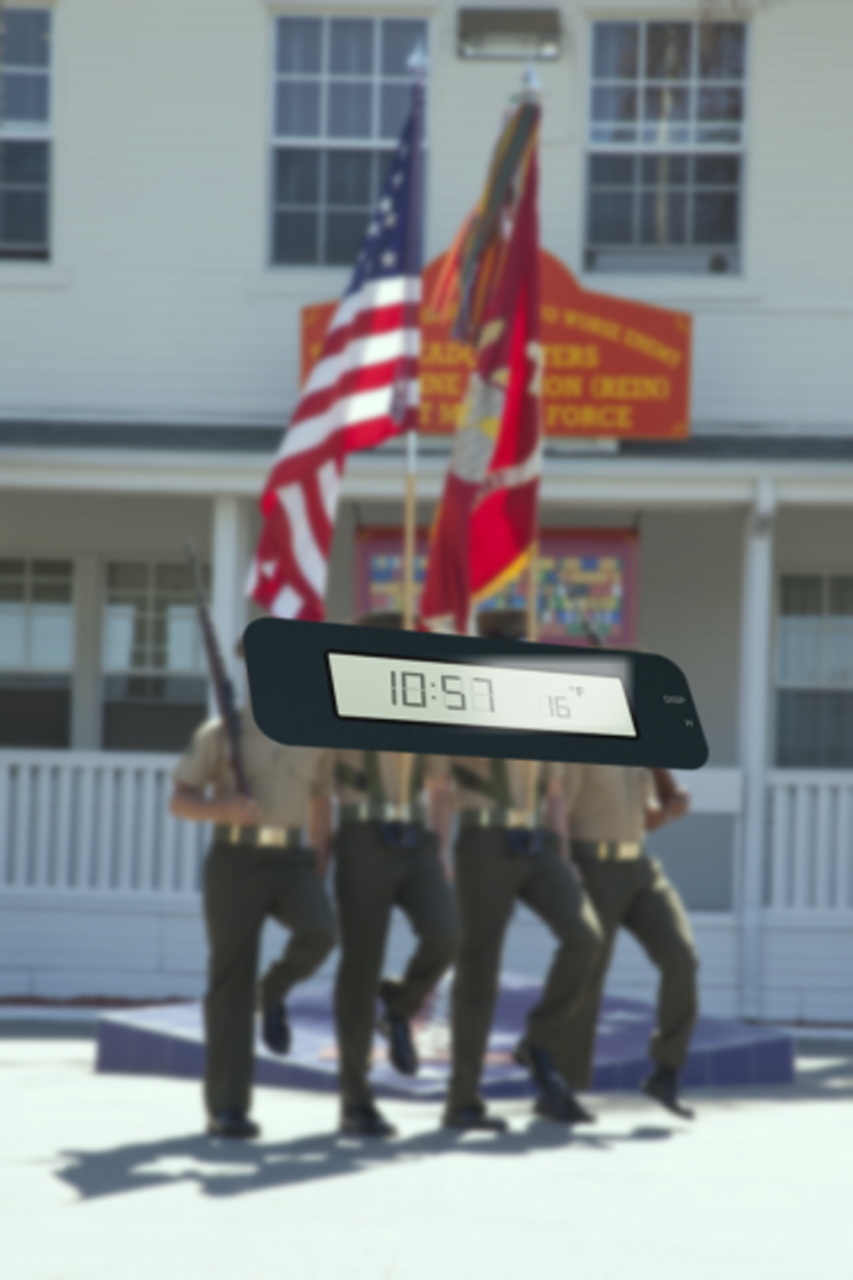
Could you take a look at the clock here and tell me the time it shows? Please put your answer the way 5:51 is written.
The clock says 10:57
